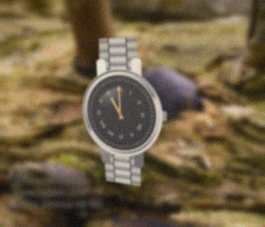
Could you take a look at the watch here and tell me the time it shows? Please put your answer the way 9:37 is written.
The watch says 11:00
